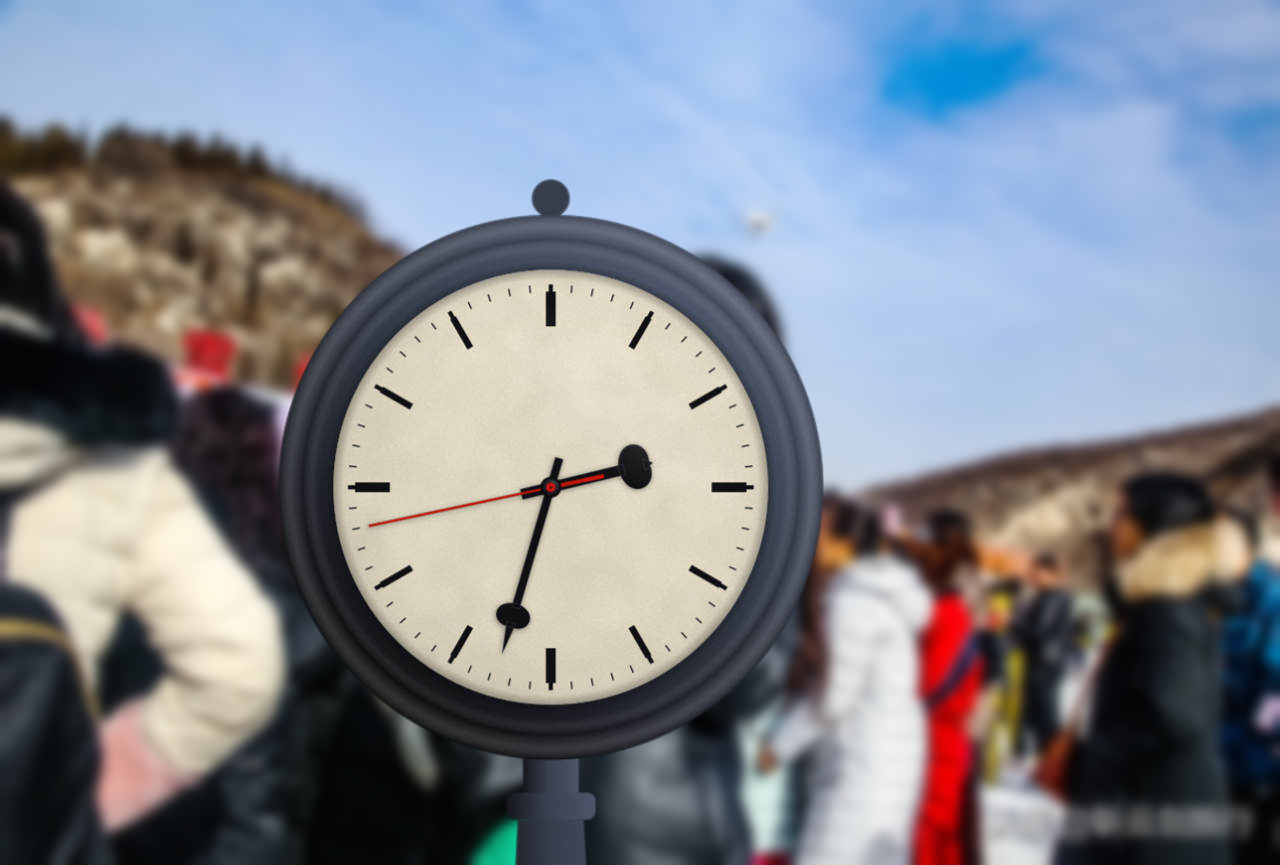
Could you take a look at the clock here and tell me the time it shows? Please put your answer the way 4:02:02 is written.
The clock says 2:32:43
